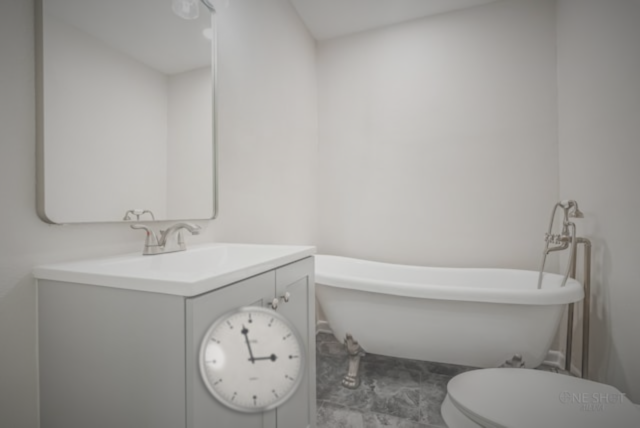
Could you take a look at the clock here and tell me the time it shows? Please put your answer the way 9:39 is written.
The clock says 2:58
